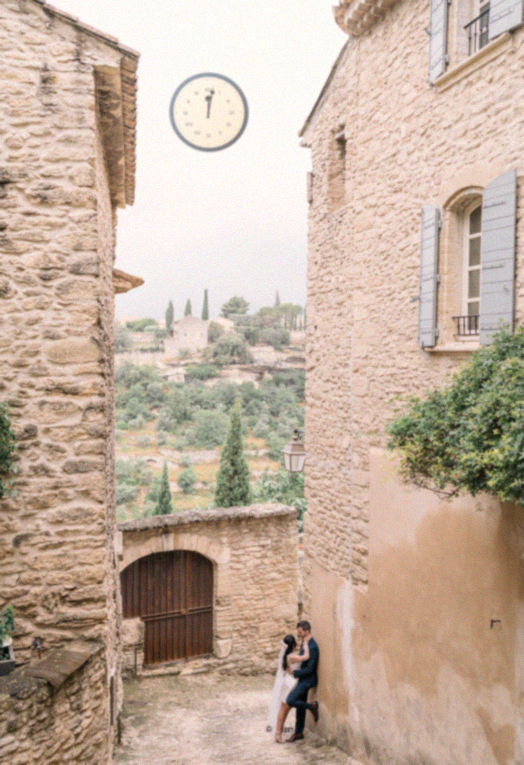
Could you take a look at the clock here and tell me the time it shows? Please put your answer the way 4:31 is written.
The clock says 12:02
